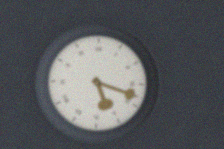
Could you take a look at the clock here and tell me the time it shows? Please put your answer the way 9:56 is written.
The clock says 5:18
